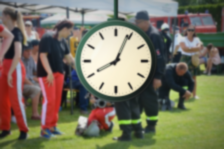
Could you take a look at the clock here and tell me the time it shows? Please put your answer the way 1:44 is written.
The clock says 8:04
